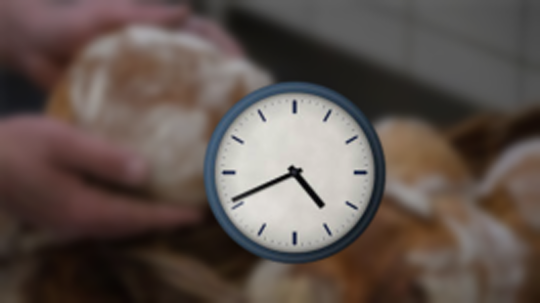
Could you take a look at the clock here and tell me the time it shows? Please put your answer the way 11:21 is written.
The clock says 4:41
